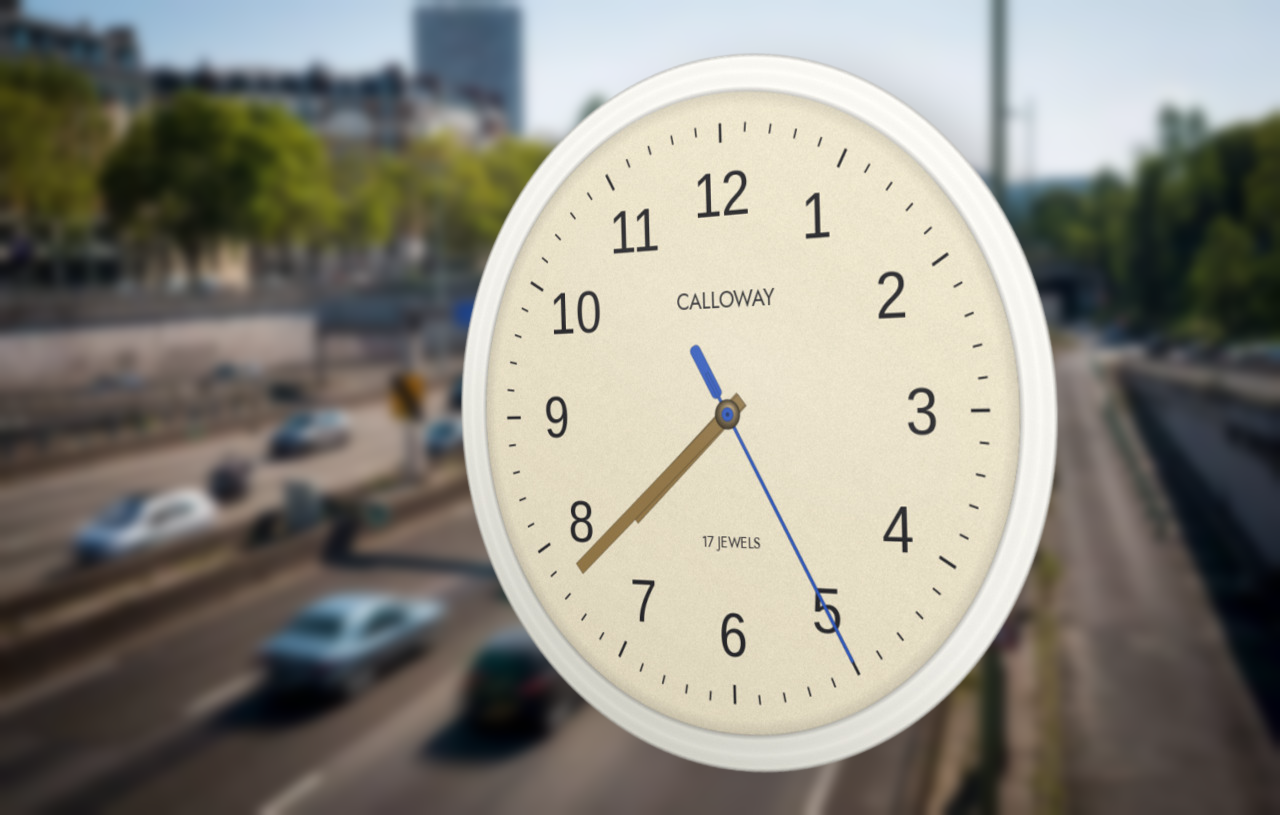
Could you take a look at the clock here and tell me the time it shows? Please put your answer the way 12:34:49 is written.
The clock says 7:38:25
